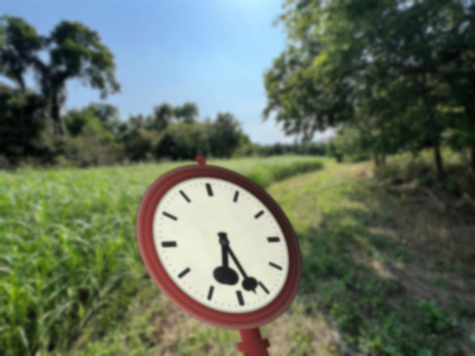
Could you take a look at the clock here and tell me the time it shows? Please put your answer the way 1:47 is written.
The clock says 6:27
